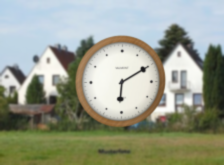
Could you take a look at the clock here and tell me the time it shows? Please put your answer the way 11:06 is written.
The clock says 6:10
